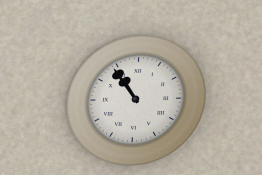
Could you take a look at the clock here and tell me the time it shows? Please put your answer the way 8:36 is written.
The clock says 10:54
